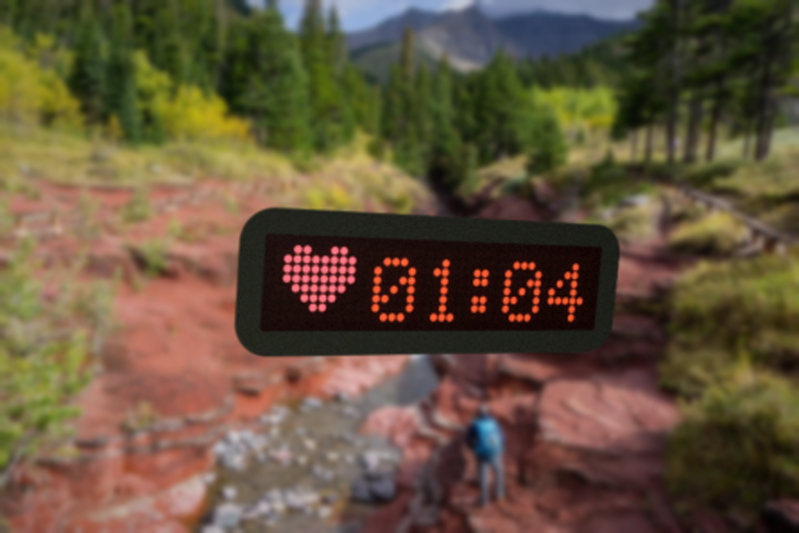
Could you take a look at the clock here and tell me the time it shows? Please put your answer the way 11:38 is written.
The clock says 1:04
